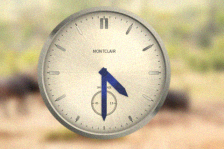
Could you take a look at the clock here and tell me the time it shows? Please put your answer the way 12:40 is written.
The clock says 4:30
